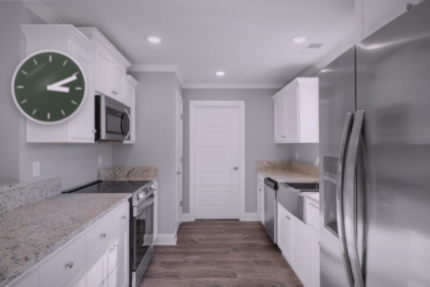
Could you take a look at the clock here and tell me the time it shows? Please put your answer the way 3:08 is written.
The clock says 3:11
